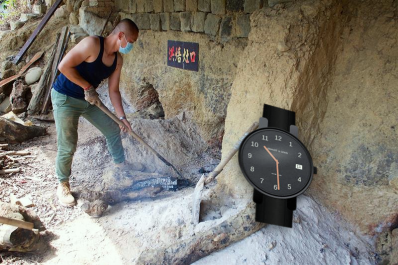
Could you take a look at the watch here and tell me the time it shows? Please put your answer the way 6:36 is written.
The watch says 10:29
